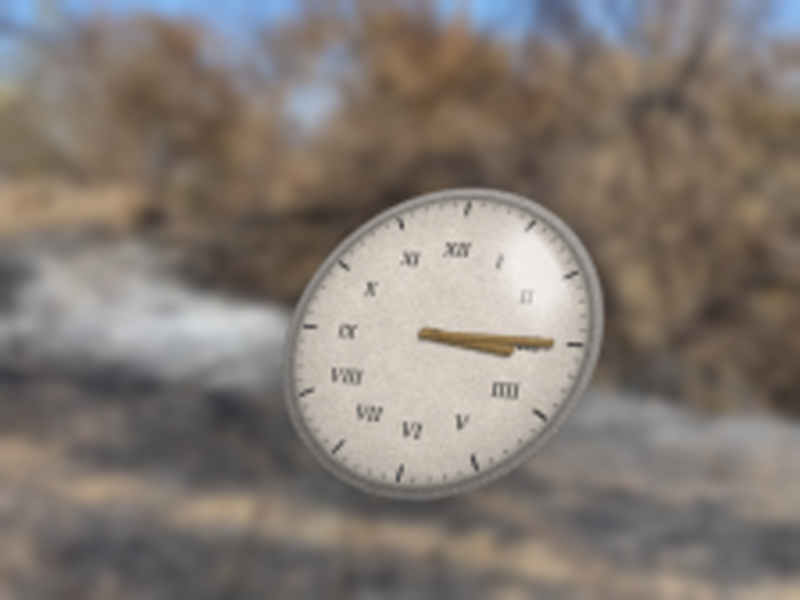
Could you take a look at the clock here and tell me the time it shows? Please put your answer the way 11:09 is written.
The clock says 3:15
